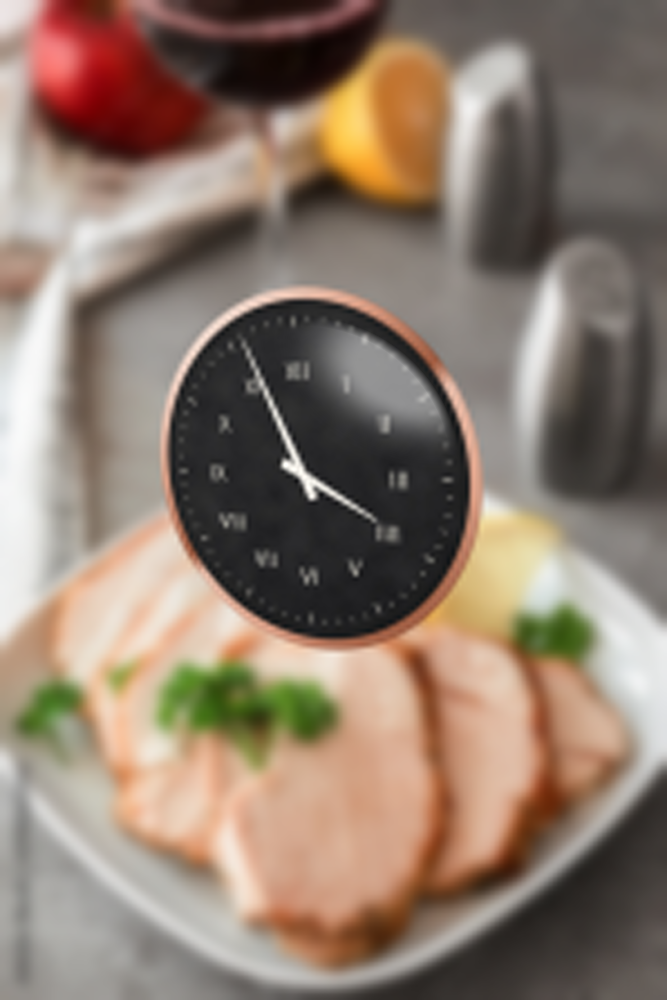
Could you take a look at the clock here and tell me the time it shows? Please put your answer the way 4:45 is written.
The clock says 3:56
